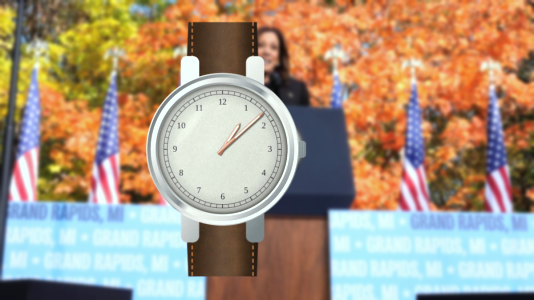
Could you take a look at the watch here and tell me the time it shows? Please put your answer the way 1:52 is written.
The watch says 1:08
